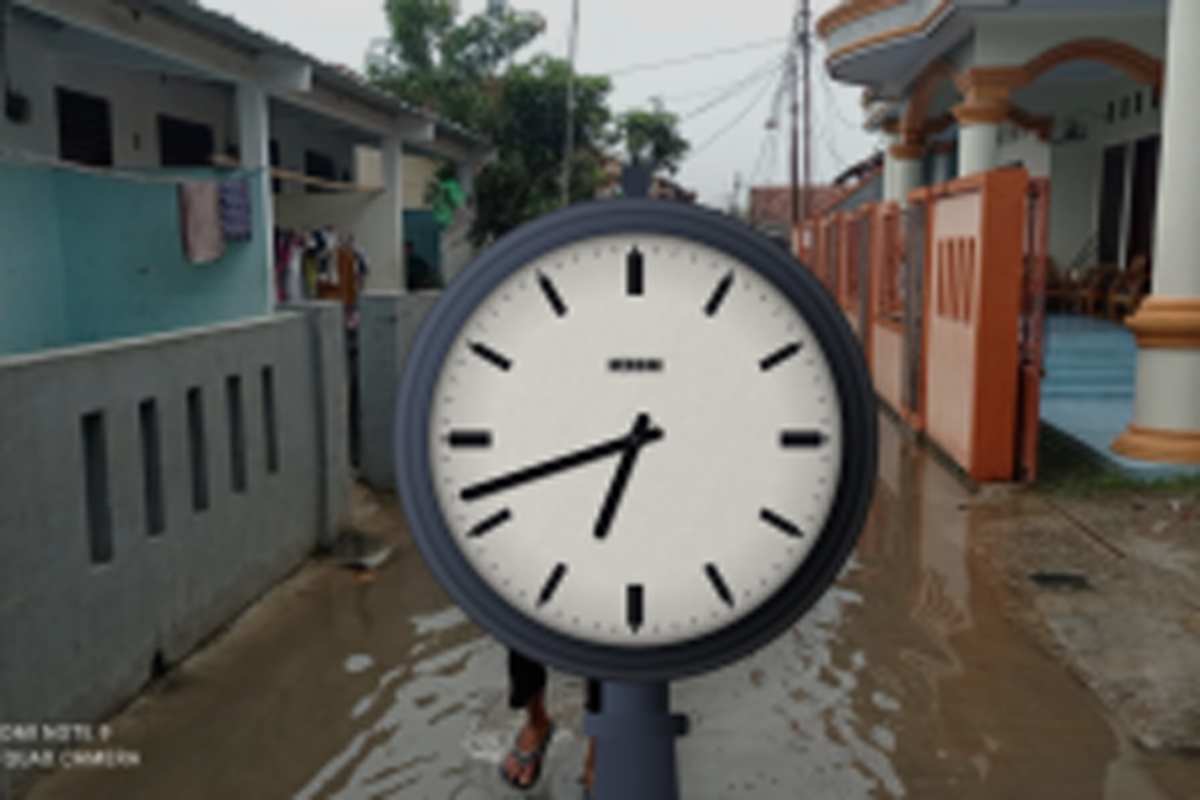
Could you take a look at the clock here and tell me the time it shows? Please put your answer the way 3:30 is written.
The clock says 6:42
